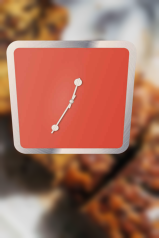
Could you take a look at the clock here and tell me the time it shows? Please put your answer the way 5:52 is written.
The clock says 12:35
